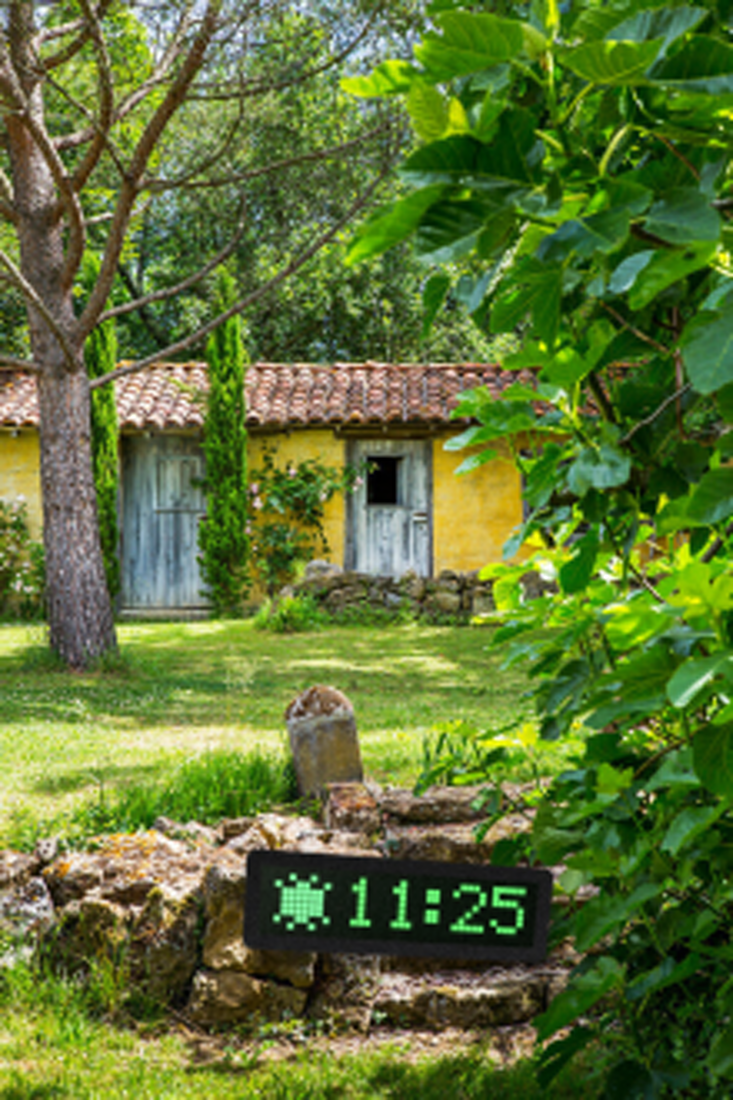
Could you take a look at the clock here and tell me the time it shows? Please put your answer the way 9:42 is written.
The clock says 11:25
